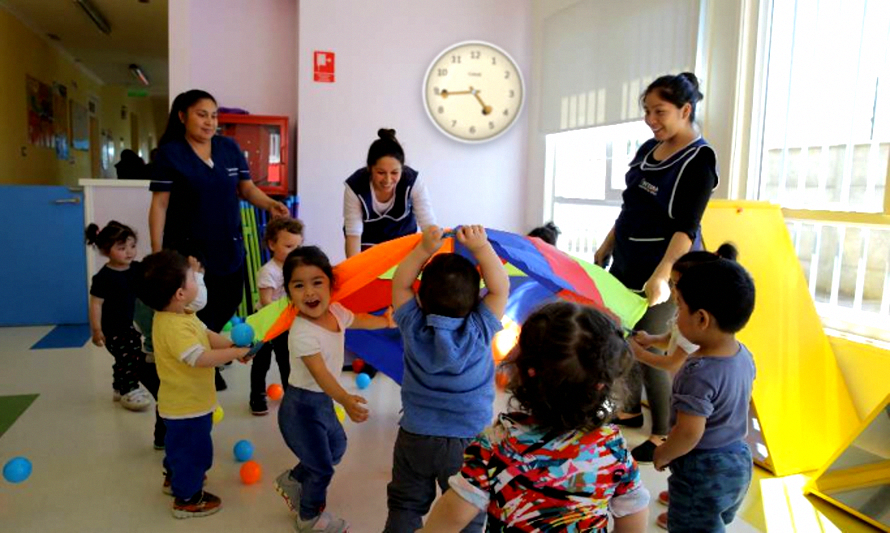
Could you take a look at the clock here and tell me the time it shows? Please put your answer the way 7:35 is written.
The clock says 4:44
